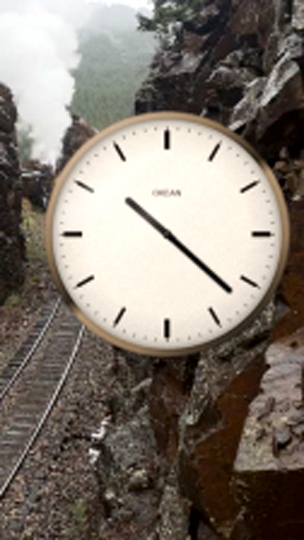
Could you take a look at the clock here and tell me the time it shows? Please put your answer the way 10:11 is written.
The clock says 10:22
